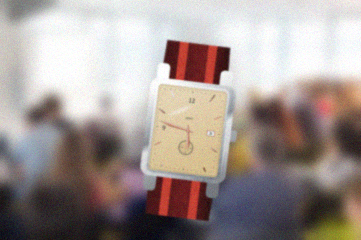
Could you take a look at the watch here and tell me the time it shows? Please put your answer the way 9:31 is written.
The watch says 5:47
